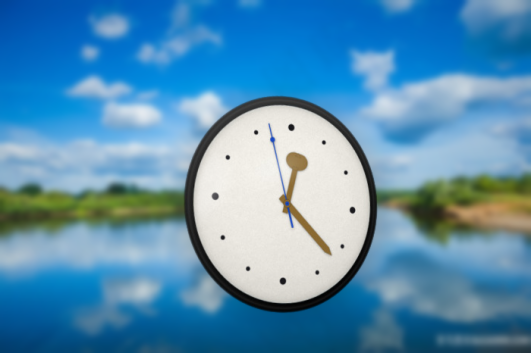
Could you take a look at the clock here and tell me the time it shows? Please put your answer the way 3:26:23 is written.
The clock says 12:21:57
